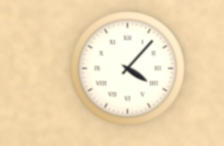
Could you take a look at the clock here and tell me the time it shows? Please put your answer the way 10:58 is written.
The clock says 4:07
